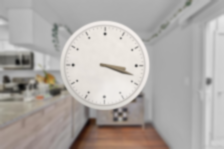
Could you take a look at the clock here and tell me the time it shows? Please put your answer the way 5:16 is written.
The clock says 3:18
